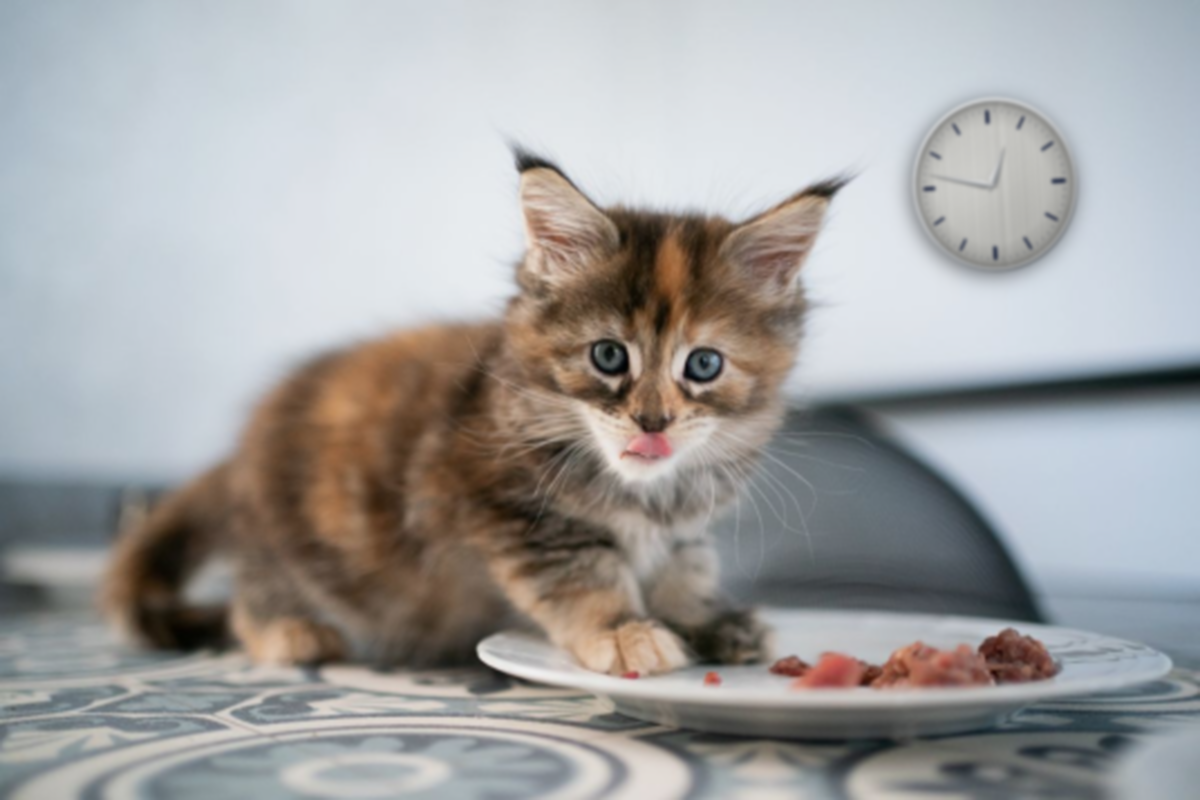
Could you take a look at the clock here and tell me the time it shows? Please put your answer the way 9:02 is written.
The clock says 12:47
